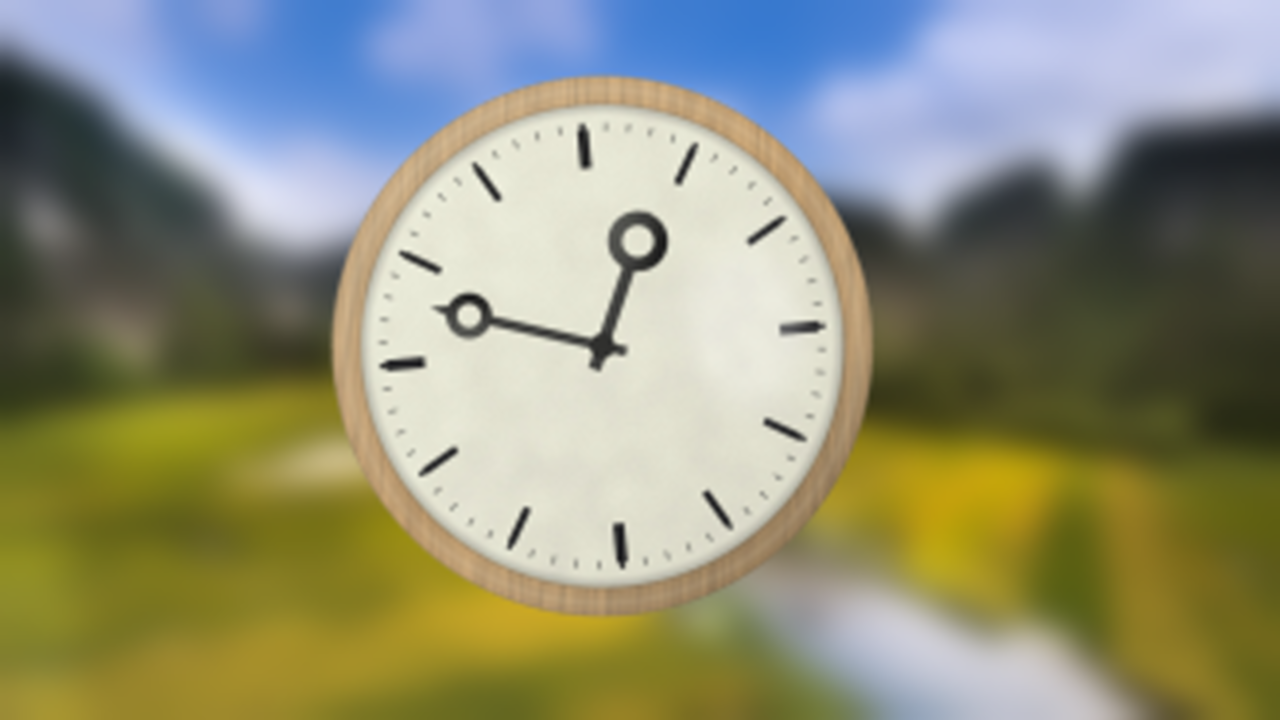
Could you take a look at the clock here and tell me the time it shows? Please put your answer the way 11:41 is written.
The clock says 12:48
